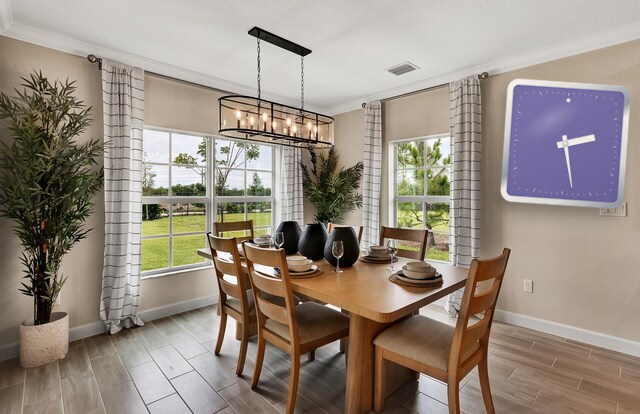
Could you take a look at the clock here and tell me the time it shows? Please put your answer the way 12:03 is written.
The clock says 2:28
